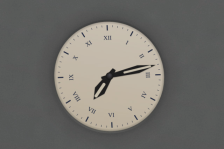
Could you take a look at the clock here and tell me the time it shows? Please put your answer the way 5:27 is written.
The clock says 7:13
